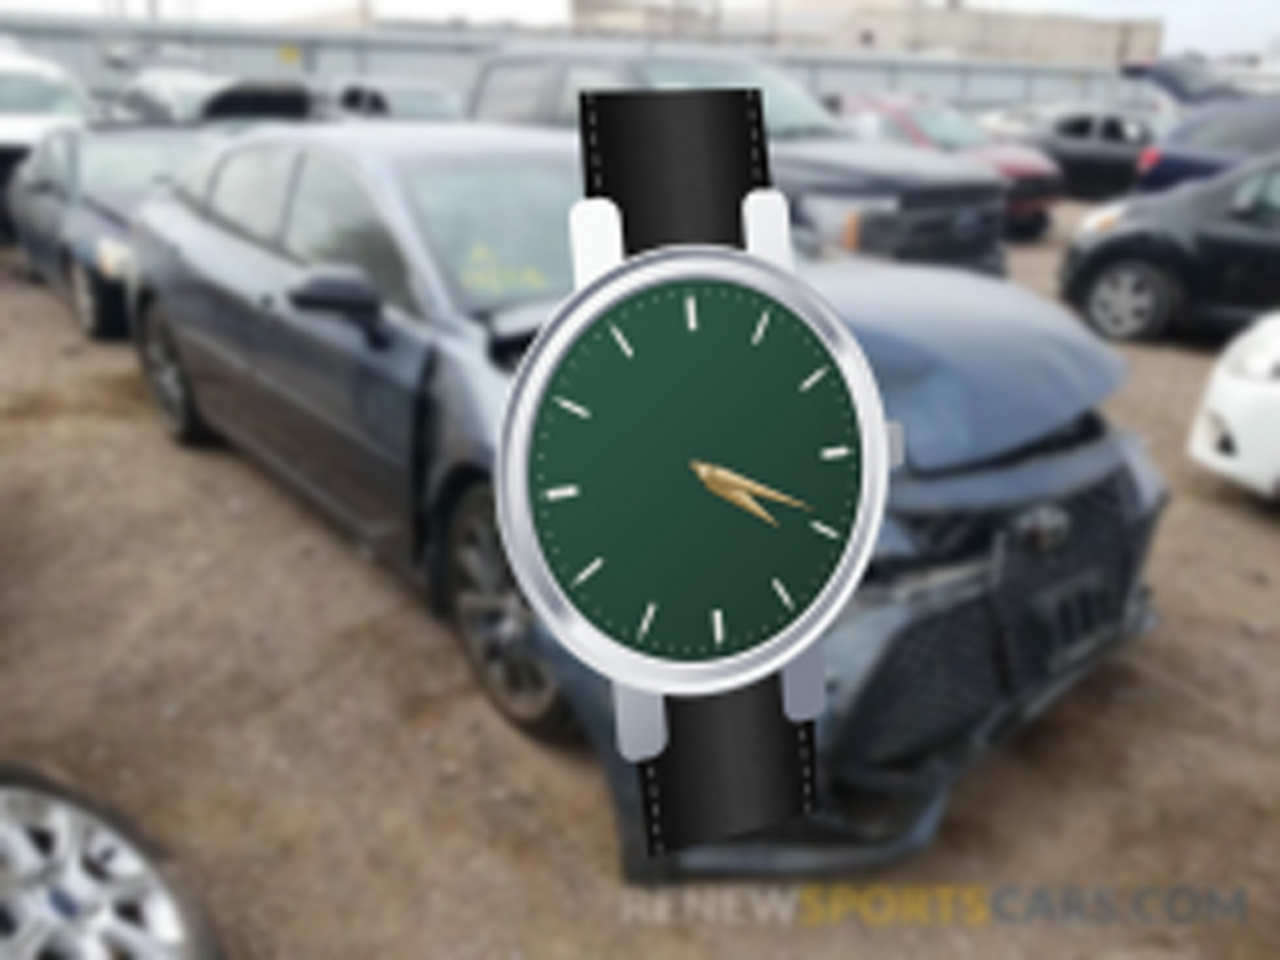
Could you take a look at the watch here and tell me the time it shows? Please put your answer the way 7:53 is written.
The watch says 4:19
